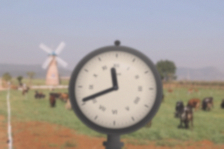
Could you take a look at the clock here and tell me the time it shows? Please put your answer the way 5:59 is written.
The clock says 11:41
